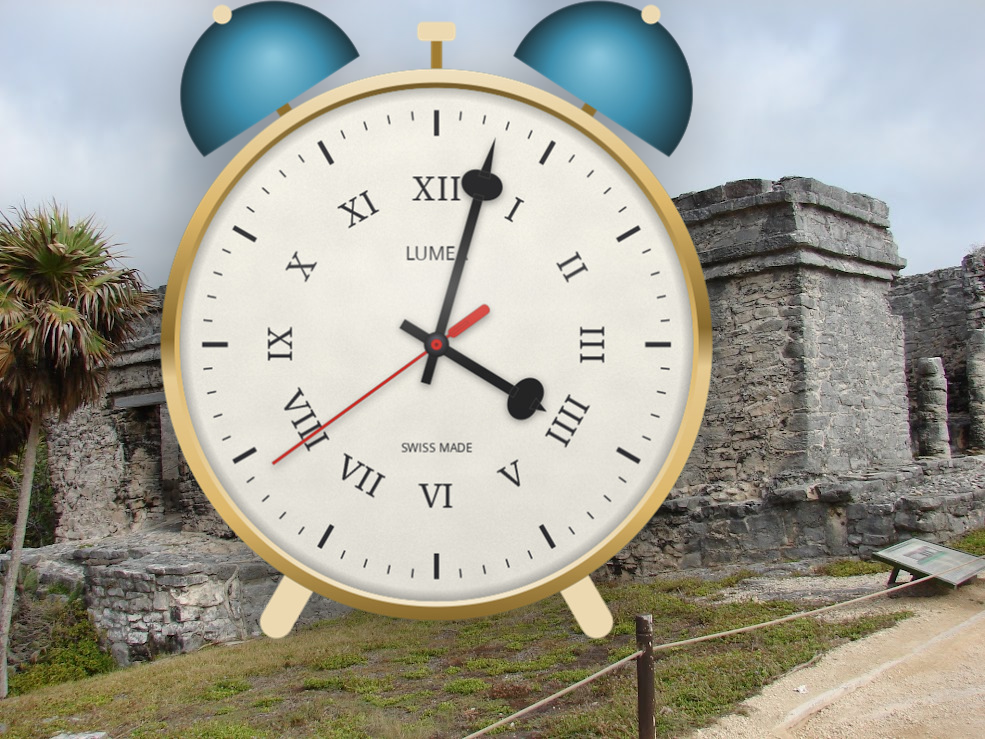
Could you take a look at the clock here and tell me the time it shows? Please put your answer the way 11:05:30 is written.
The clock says 4:02:39
